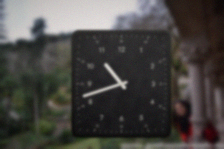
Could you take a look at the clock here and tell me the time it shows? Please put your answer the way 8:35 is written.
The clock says 10:42
